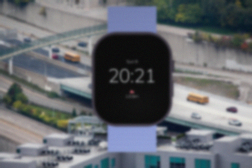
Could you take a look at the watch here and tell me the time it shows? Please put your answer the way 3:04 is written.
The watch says 20:21
